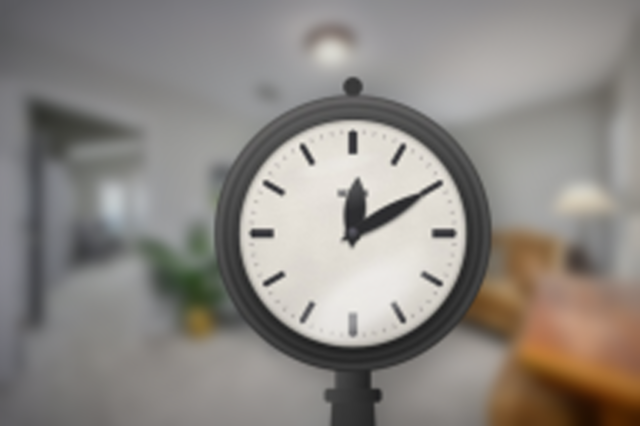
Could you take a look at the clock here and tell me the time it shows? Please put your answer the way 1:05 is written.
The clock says 12:10
